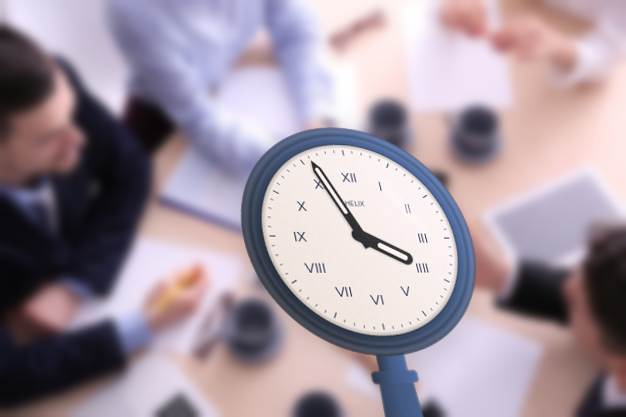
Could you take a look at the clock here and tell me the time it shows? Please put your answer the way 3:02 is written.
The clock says 3:56
